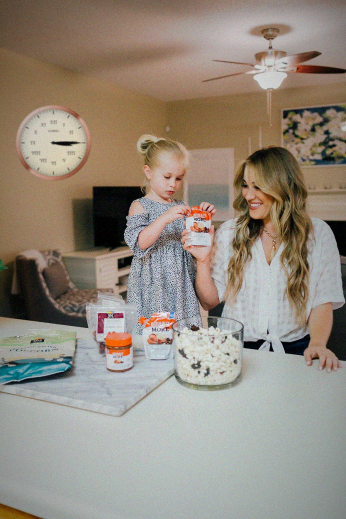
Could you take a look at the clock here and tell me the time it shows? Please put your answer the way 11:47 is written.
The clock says 3:15
